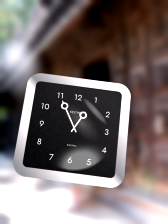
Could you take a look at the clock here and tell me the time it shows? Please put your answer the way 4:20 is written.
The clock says 12:55
